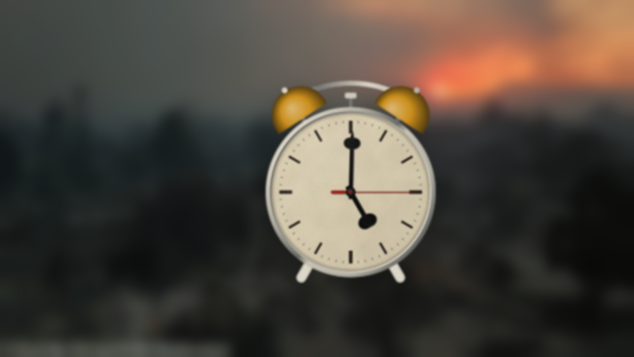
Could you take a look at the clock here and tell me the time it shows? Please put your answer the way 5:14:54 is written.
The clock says 5:00:15
